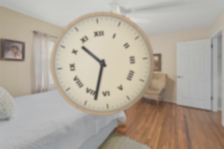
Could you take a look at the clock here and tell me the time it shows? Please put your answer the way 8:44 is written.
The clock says 10:33
